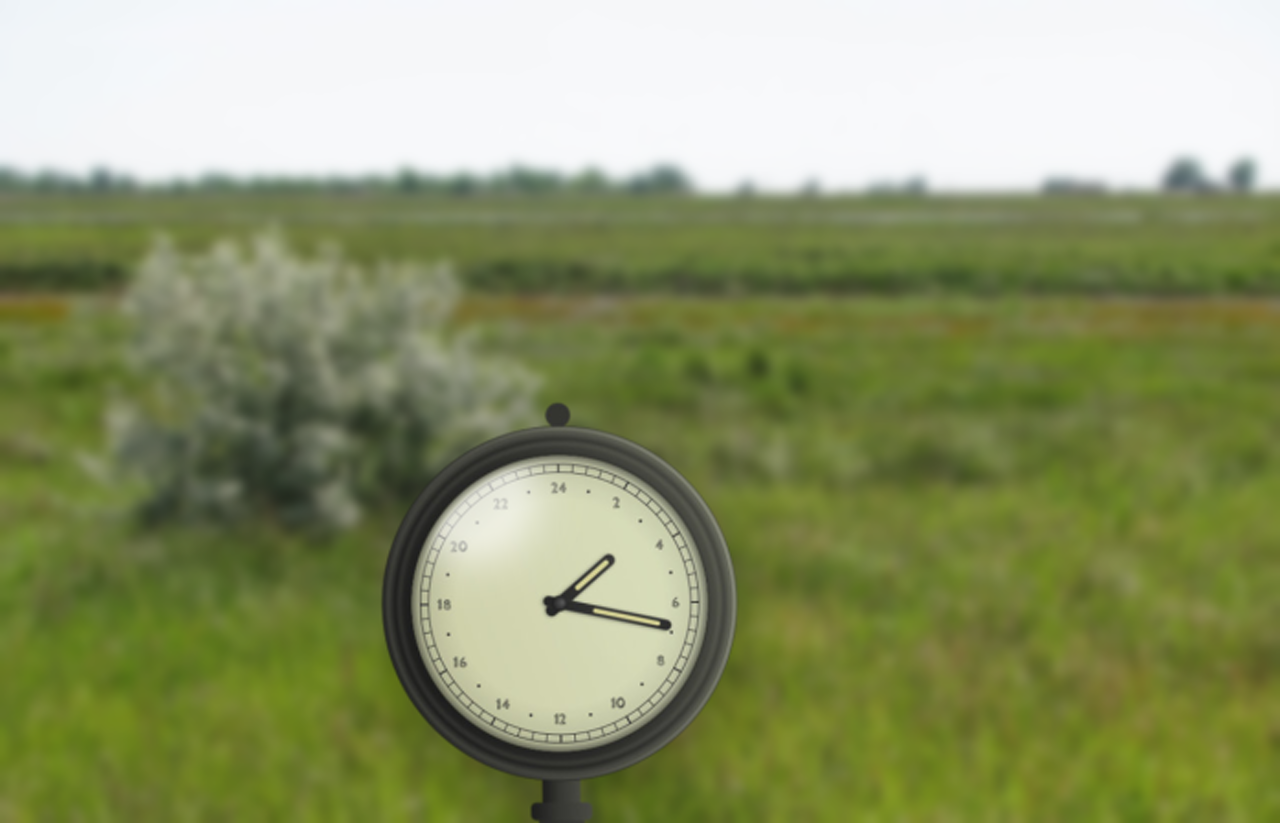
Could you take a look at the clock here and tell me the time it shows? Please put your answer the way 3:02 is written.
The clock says 3:17
